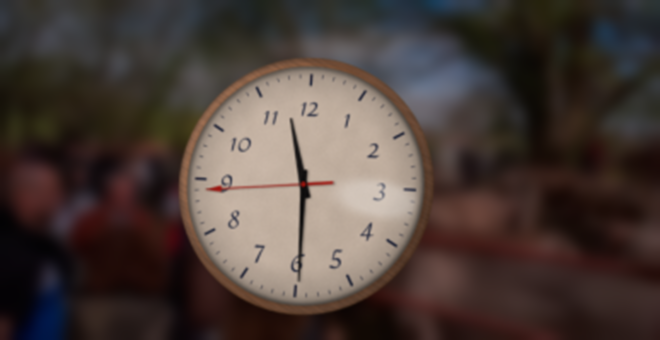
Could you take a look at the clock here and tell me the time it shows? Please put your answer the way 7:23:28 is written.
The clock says 11:29:44
